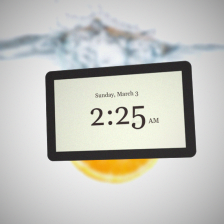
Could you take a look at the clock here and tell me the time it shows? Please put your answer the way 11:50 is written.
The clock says 2:25
